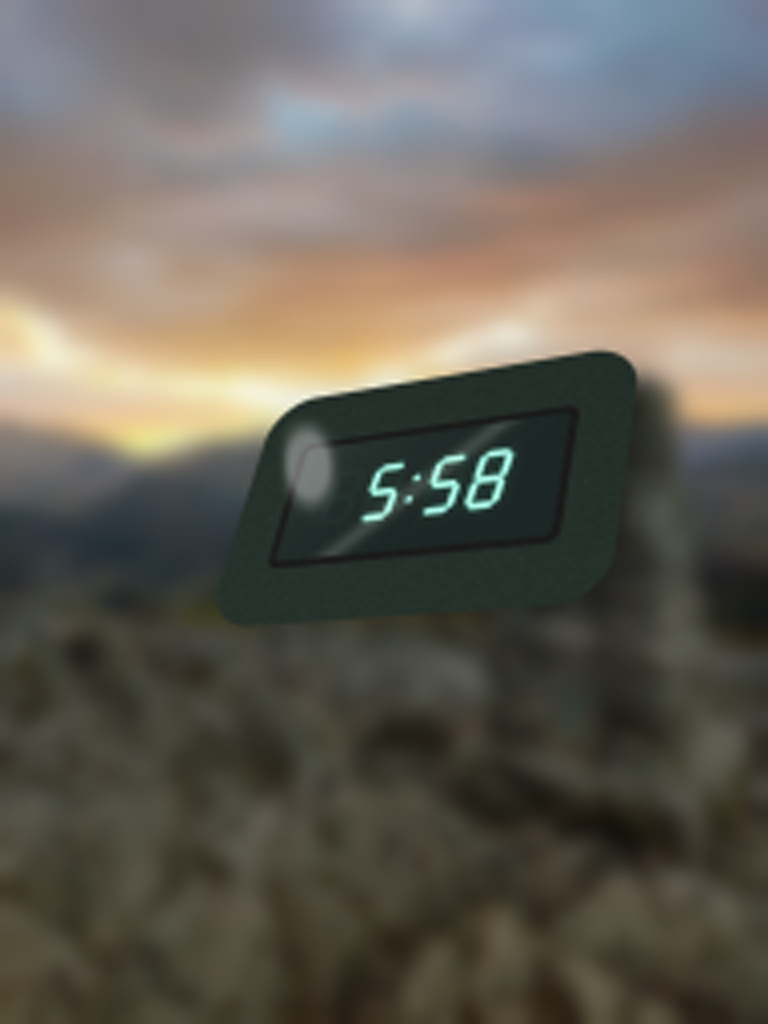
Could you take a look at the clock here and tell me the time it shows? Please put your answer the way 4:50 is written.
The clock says 5:58
